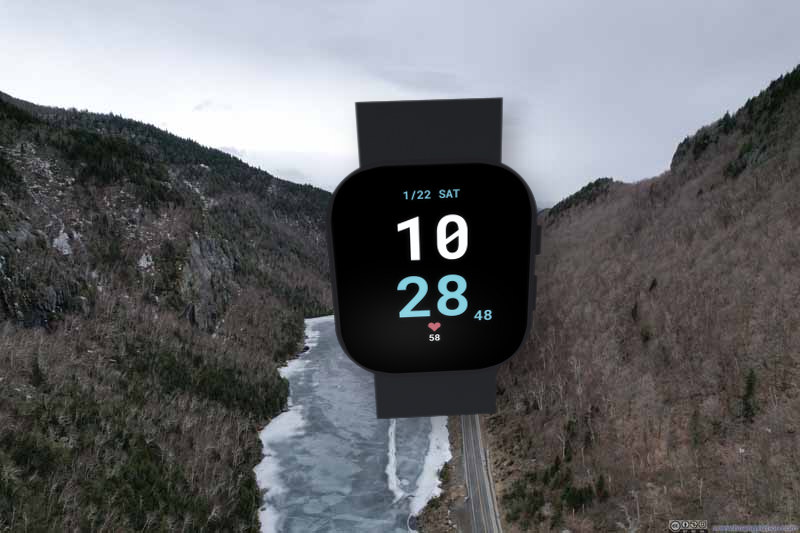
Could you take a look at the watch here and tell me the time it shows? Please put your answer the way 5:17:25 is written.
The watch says 10:28:48
